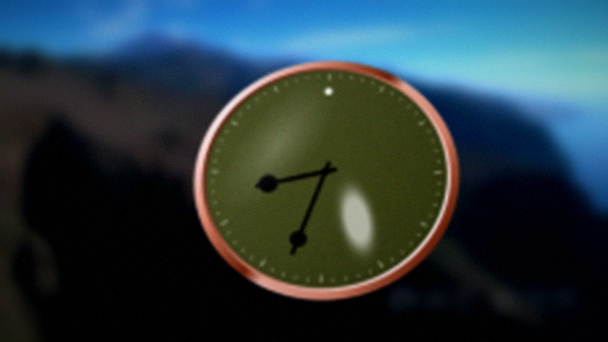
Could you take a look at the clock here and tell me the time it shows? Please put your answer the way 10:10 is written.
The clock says 8:33
